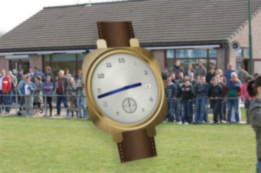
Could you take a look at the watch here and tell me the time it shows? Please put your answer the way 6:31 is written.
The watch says 2:43
